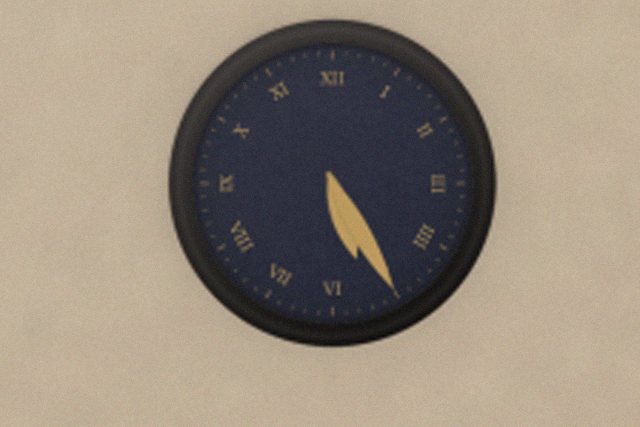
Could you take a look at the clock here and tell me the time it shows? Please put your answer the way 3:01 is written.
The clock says 5:25
